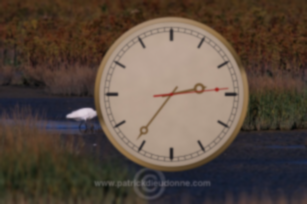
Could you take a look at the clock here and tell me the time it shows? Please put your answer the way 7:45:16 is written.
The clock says 2:36:14
